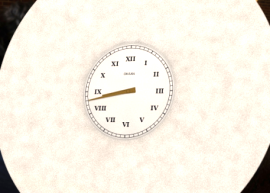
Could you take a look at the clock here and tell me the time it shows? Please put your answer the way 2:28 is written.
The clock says 8:43
